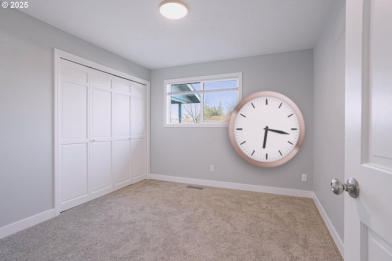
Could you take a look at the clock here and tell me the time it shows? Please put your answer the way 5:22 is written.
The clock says 6:17
